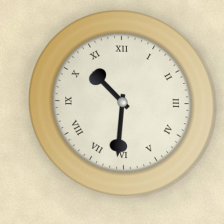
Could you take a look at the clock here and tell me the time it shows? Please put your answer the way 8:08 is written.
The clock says 10:31
